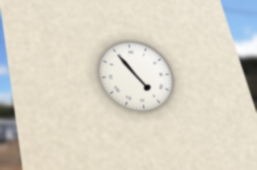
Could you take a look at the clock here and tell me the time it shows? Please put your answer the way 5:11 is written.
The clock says 4:55
